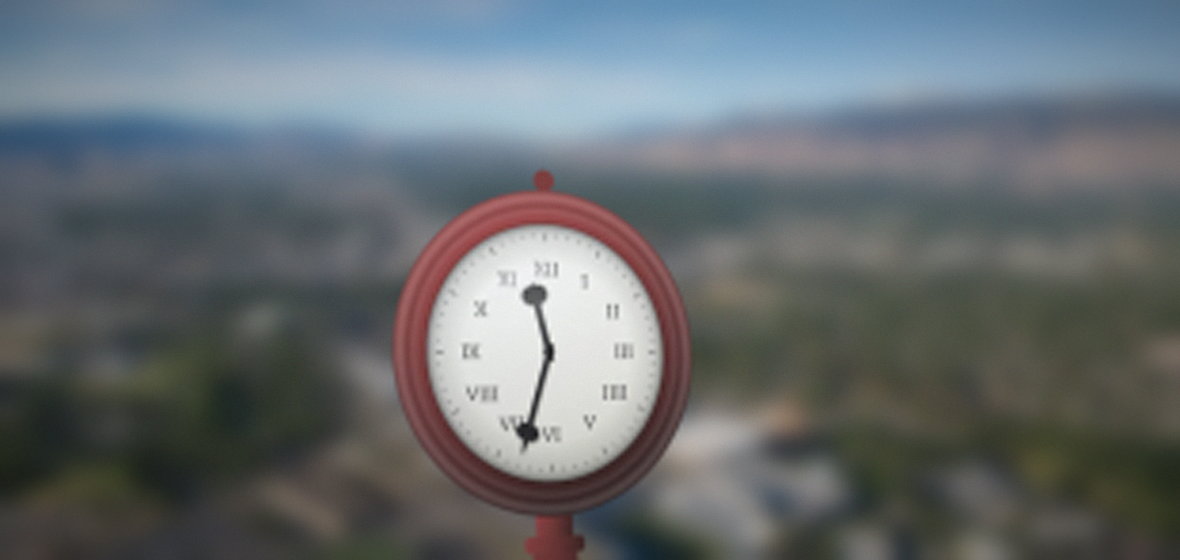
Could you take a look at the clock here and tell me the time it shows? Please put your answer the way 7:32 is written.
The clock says 11:33
